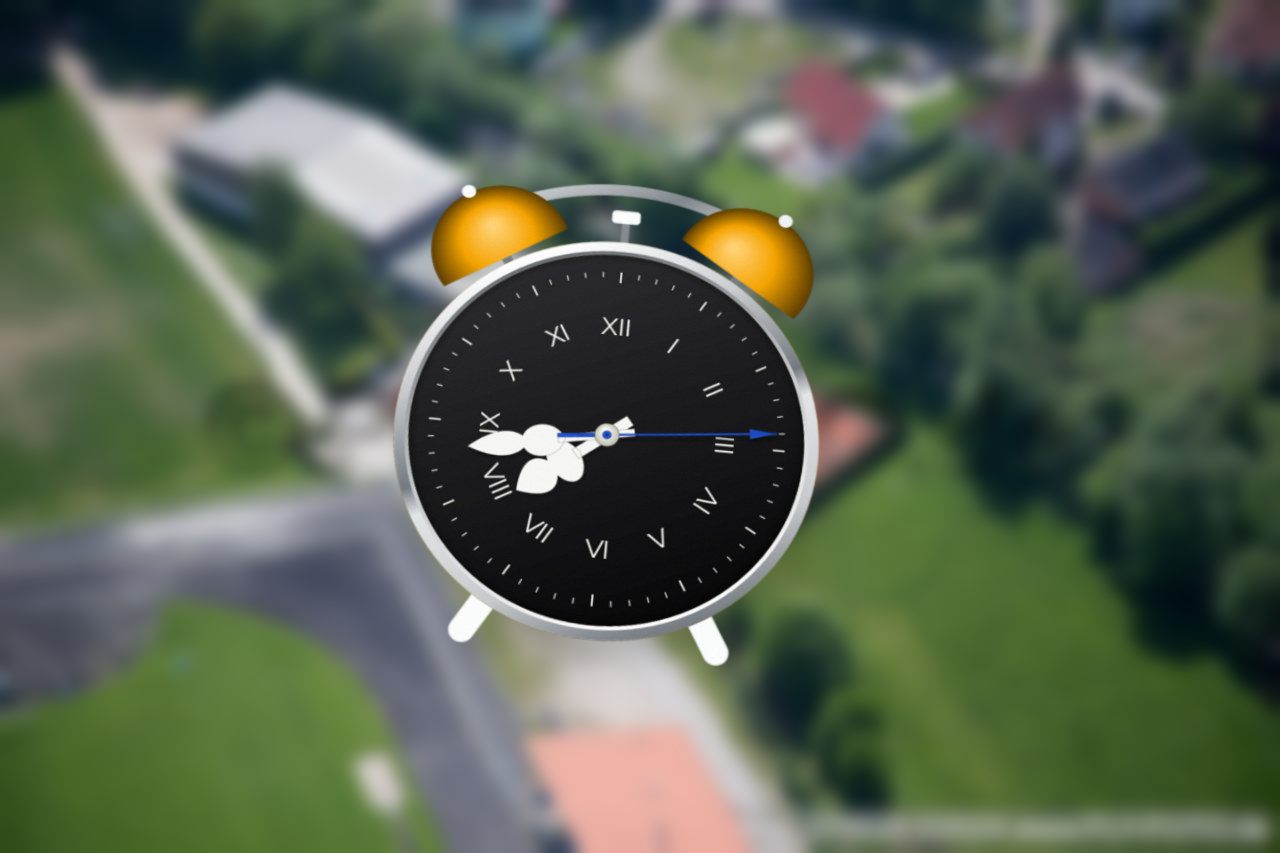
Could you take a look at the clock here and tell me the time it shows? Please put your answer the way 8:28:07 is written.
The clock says 7:43:14
